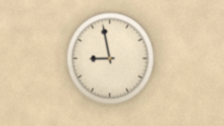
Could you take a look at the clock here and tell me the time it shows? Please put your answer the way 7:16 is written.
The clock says 8:58
